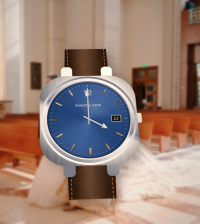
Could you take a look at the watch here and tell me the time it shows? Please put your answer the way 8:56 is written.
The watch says 4:00
